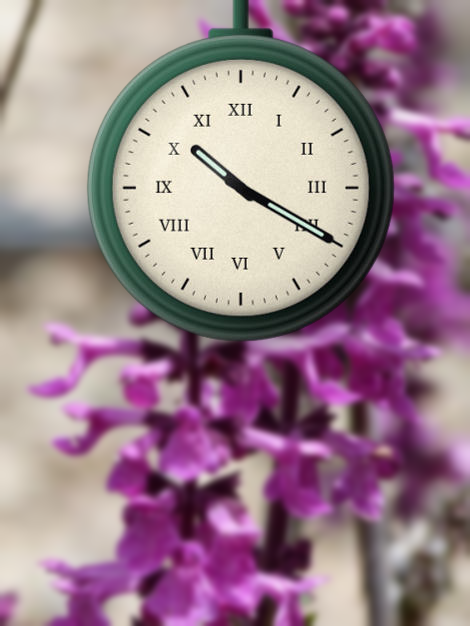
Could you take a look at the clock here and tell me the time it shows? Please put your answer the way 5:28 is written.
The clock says 10:20
